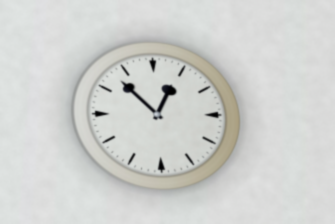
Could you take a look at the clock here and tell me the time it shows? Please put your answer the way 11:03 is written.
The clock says 12:53
